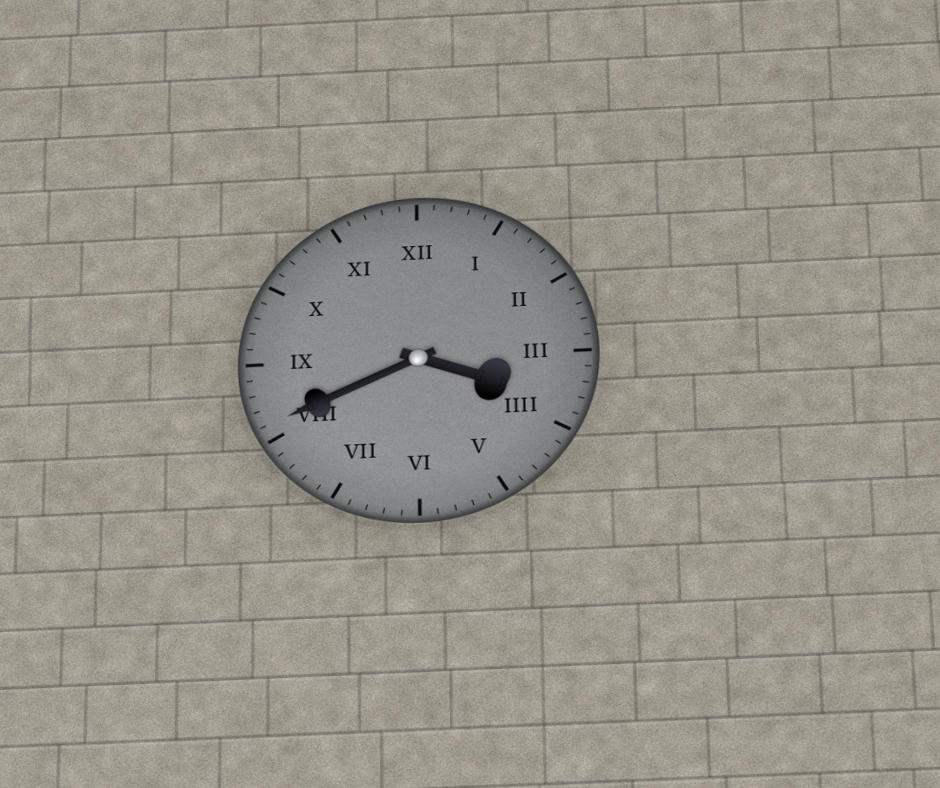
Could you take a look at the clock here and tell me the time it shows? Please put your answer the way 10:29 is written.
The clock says 3:41
